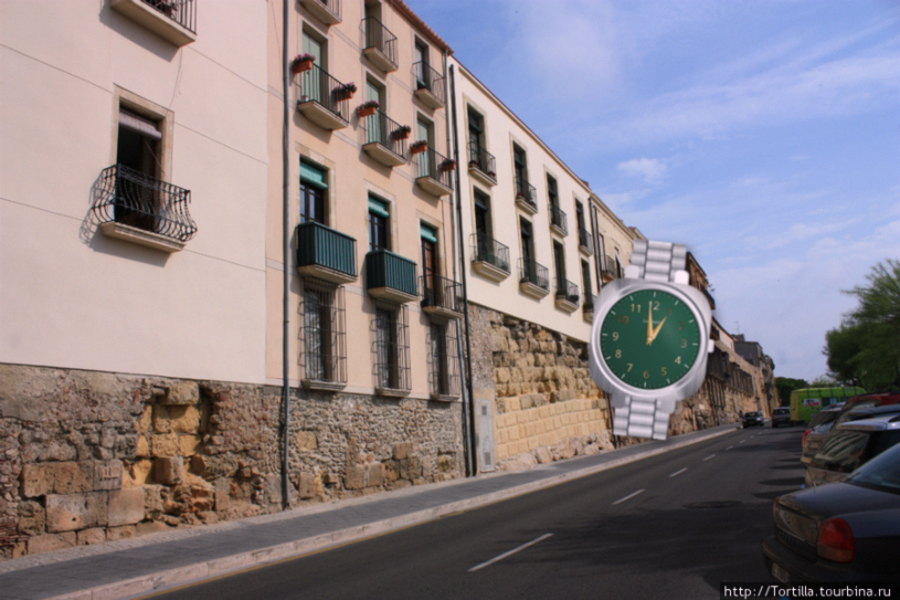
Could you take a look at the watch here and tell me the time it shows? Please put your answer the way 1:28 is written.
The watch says 12:59
